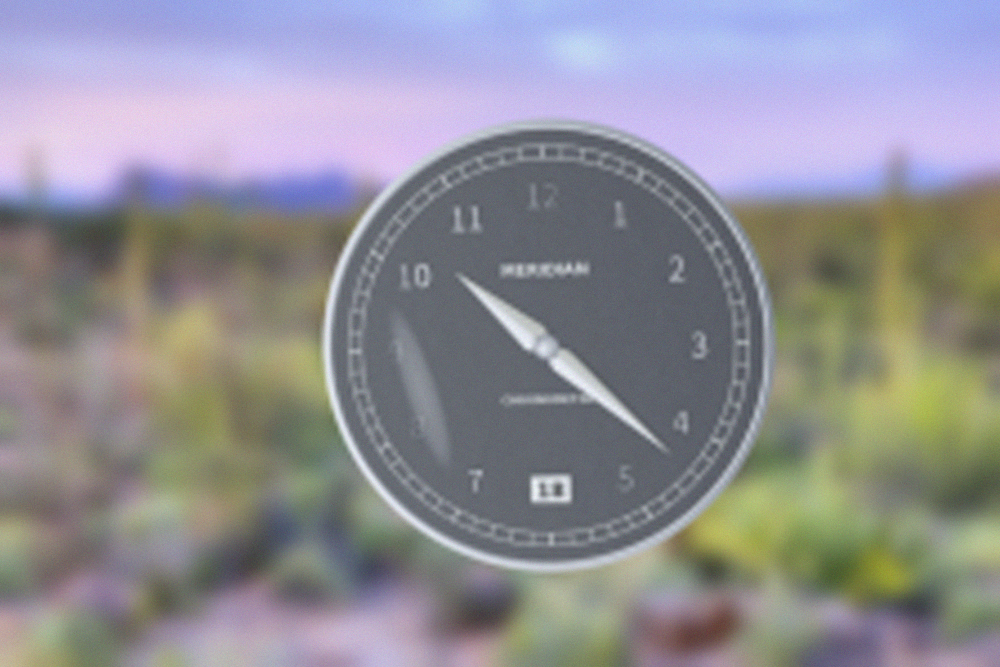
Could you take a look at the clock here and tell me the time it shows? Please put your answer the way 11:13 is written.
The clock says 10:22
